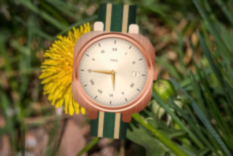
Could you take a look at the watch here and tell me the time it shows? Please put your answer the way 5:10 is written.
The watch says 5:45
